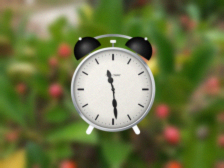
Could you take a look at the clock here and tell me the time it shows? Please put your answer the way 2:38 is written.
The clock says 11:29
